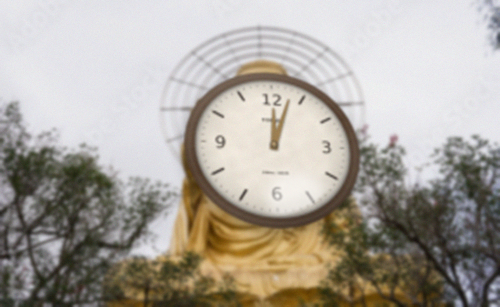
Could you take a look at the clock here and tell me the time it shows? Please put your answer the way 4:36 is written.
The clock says 12:03
